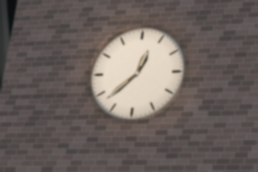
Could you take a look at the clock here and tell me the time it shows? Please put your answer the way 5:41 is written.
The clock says 12:38
